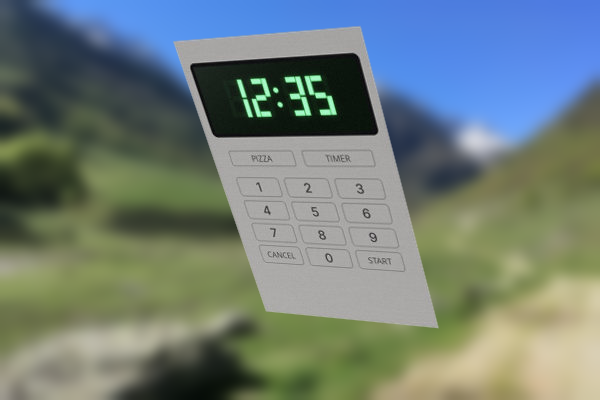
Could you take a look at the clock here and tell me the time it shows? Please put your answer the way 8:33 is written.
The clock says 12:35
